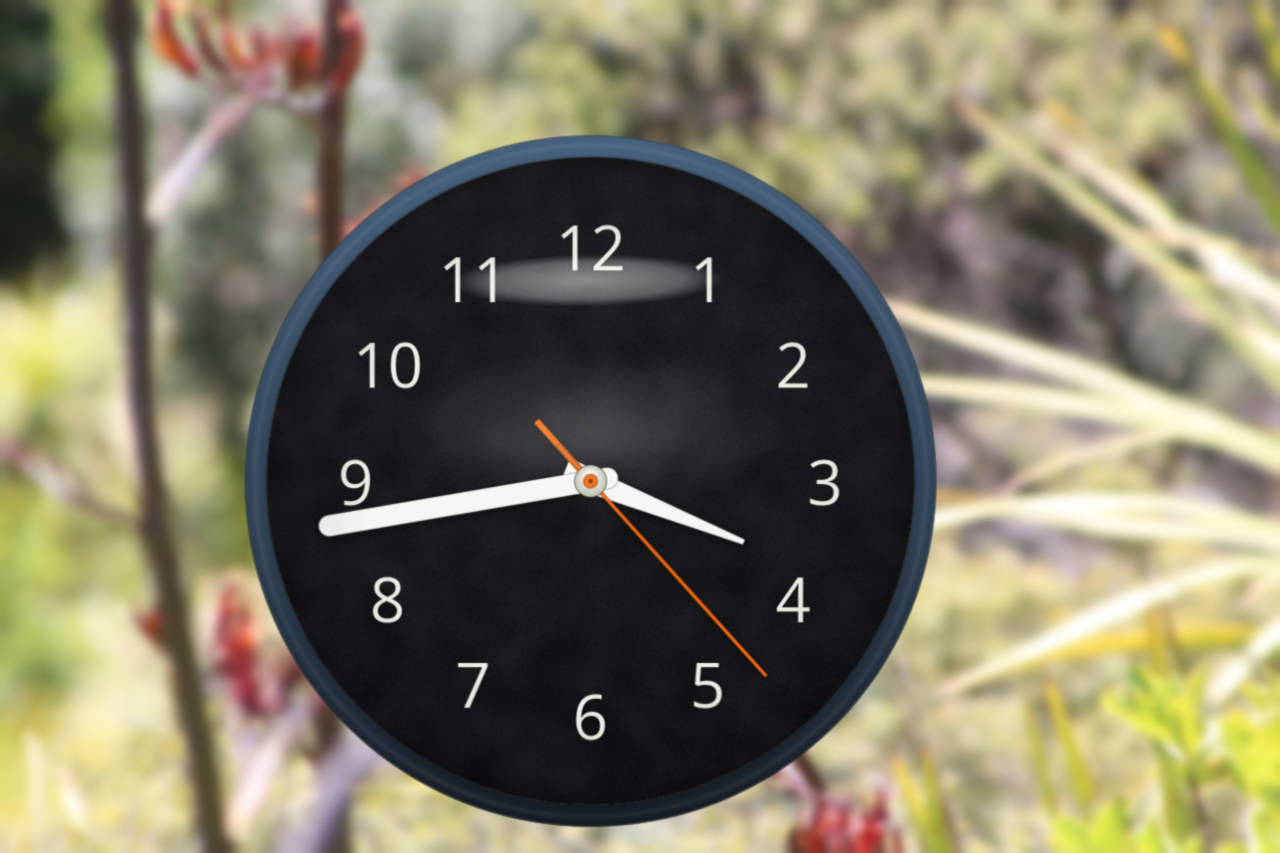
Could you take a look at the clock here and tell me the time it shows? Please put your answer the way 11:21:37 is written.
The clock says 3:43:23
